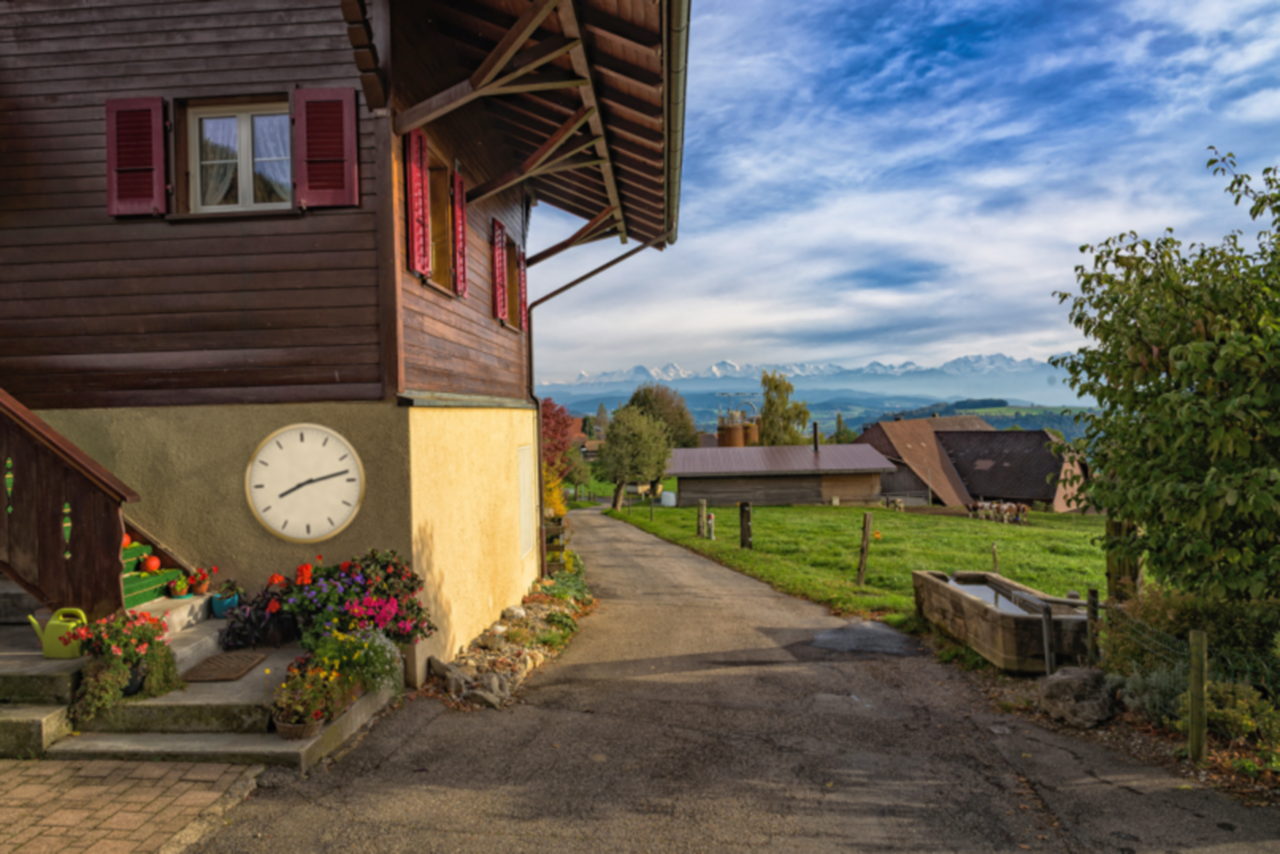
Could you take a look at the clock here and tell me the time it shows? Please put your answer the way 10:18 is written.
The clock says 8:13
